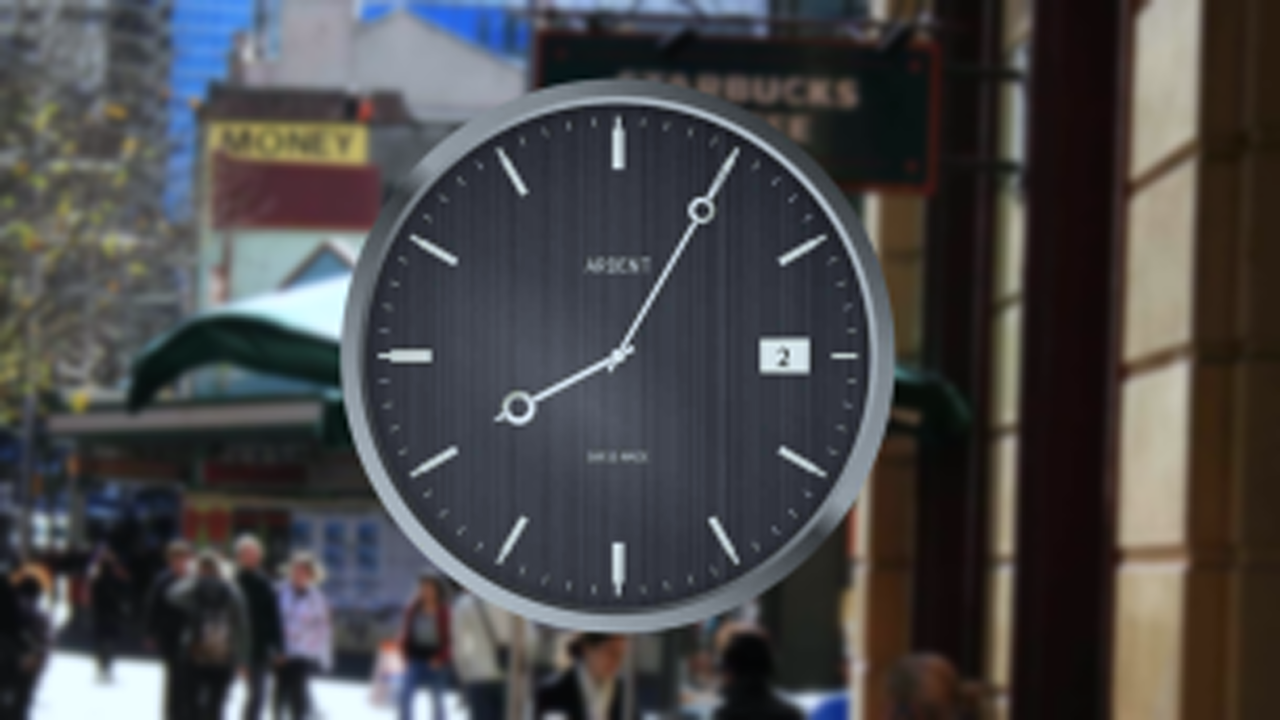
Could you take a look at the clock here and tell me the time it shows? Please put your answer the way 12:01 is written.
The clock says 8:05
